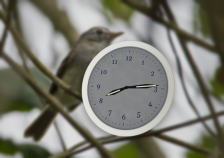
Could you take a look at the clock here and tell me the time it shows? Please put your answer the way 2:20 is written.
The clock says 8:14
